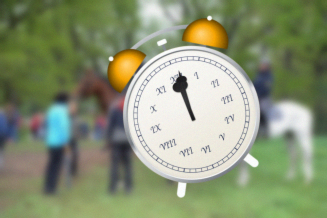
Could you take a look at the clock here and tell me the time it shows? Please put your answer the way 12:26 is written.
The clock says 12:01
